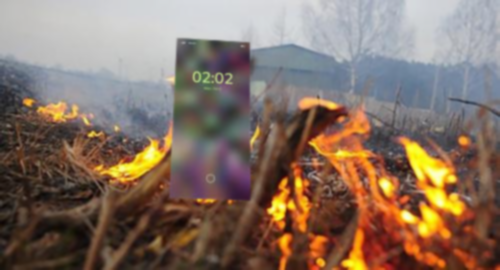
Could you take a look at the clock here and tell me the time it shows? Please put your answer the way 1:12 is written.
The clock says 2:02
